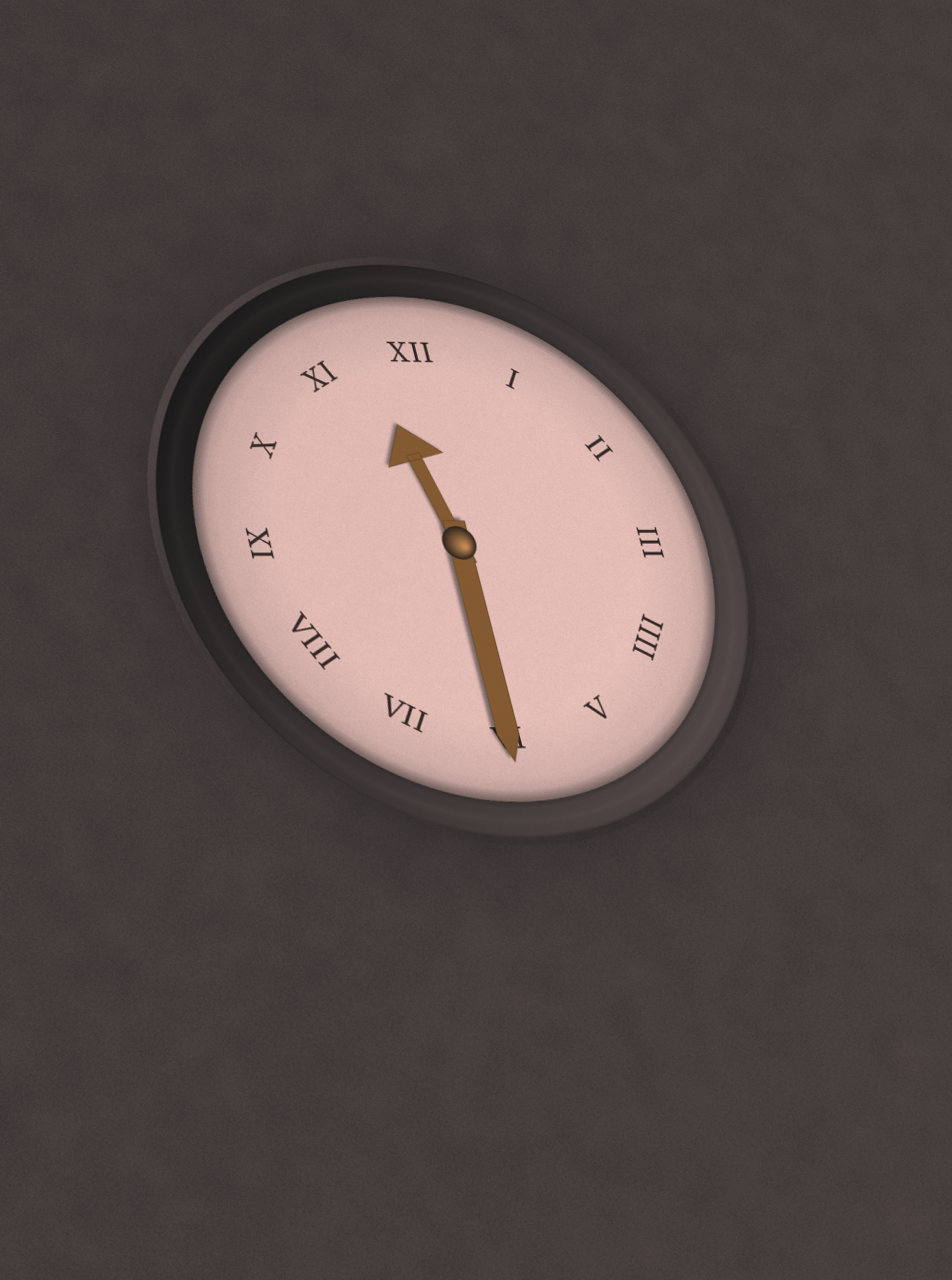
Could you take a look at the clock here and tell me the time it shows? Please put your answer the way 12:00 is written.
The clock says 11:30
